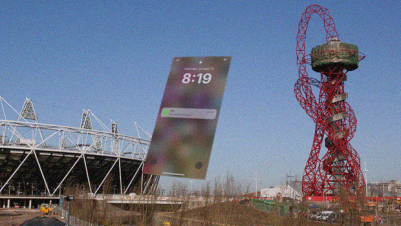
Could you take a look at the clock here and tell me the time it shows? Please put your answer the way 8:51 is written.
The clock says 8:19
